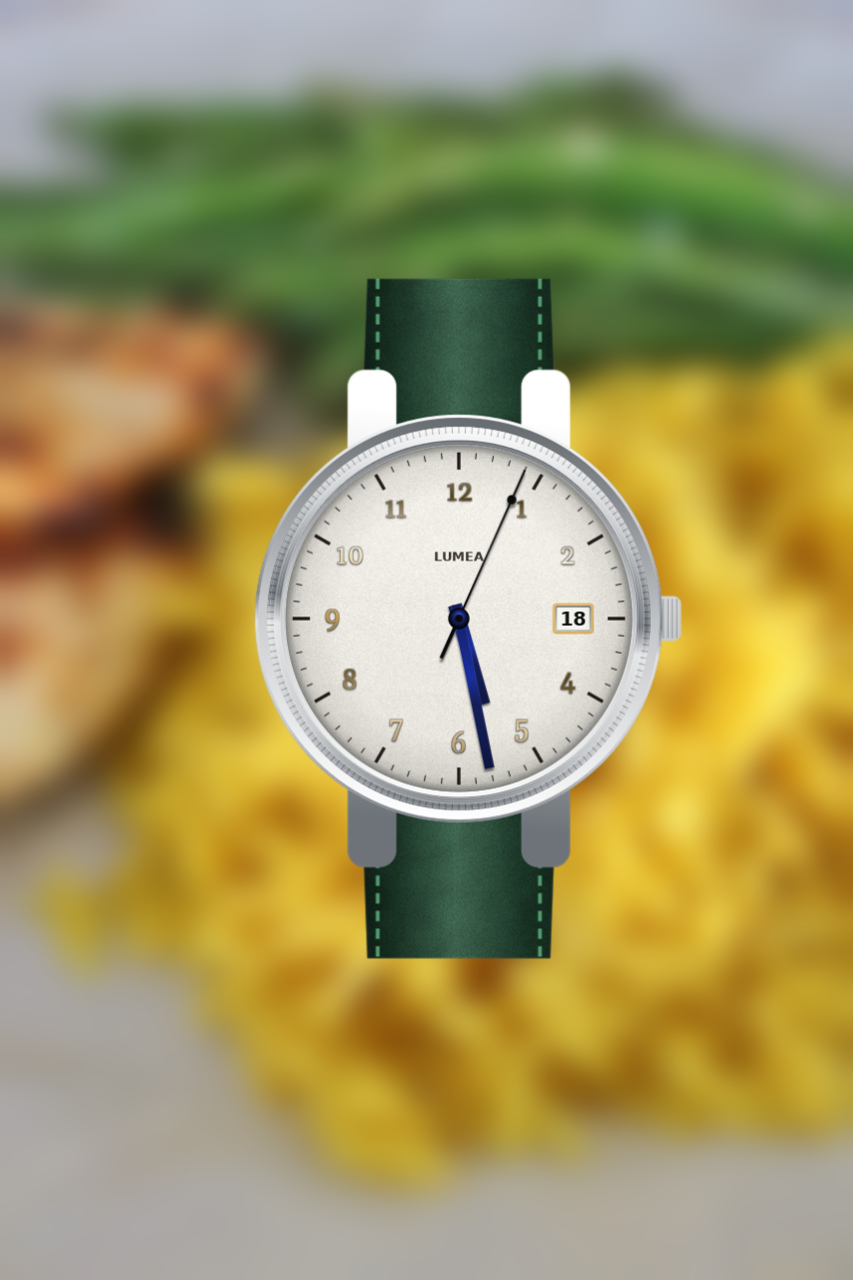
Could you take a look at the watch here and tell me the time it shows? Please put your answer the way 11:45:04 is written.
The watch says 5:28:04
